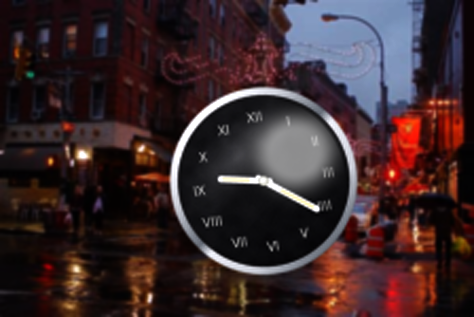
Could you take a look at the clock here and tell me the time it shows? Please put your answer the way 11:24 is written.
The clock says 9:21
